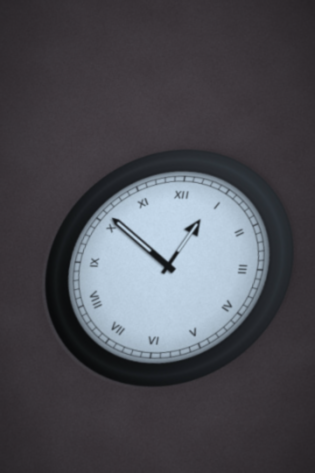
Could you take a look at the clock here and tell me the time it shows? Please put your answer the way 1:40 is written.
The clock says 12:51
